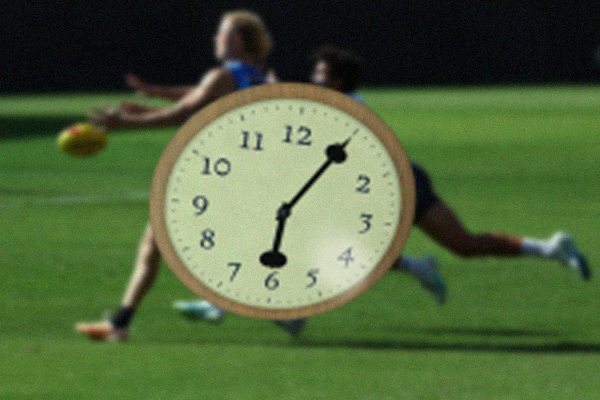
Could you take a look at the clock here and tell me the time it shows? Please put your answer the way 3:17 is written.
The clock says 6:05
